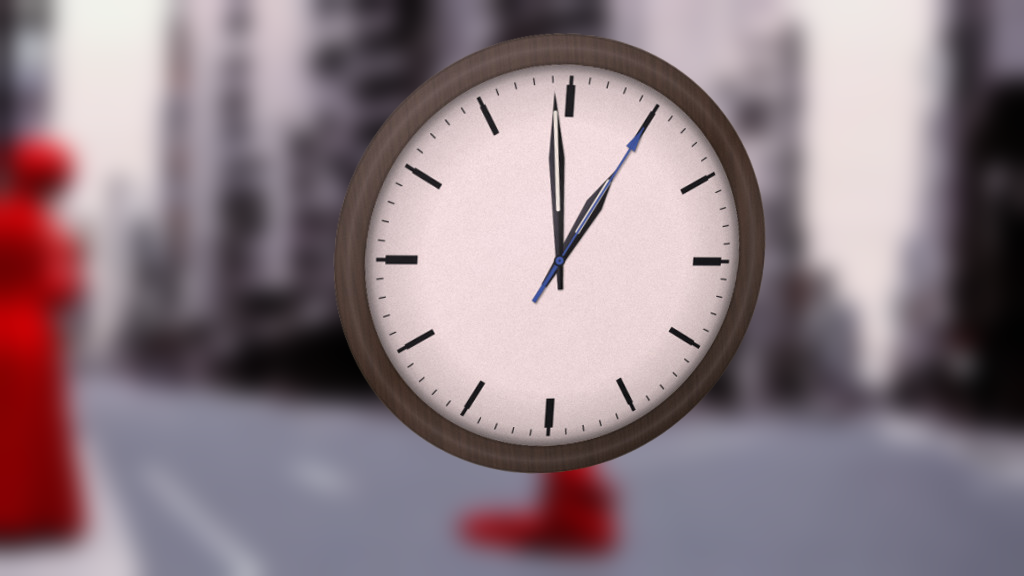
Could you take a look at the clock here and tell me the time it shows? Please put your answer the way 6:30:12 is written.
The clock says 12:59:05
